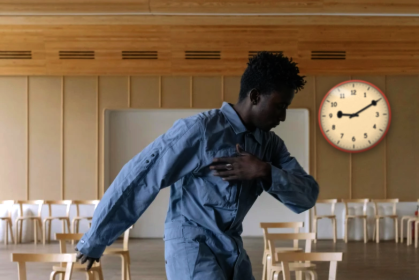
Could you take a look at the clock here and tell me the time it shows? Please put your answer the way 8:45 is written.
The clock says 9:10
